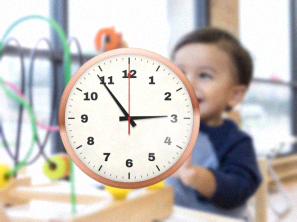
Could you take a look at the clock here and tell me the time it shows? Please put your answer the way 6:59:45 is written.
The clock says 2:54:00
